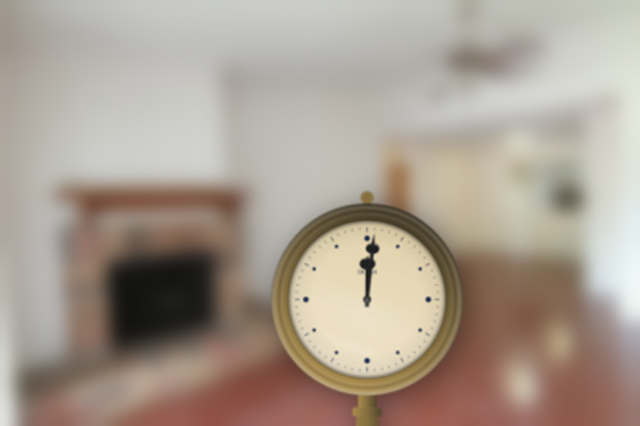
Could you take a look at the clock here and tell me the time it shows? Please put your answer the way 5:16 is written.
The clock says 12:01
